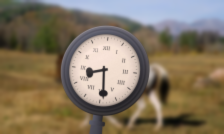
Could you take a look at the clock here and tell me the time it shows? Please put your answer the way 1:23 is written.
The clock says 8:29
